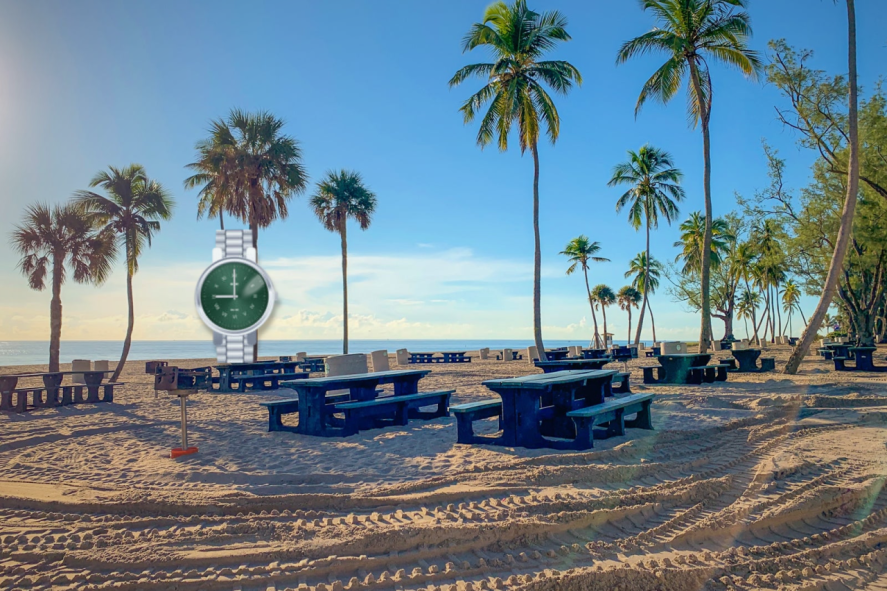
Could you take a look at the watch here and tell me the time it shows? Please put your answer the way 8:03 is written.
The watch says 9:00
